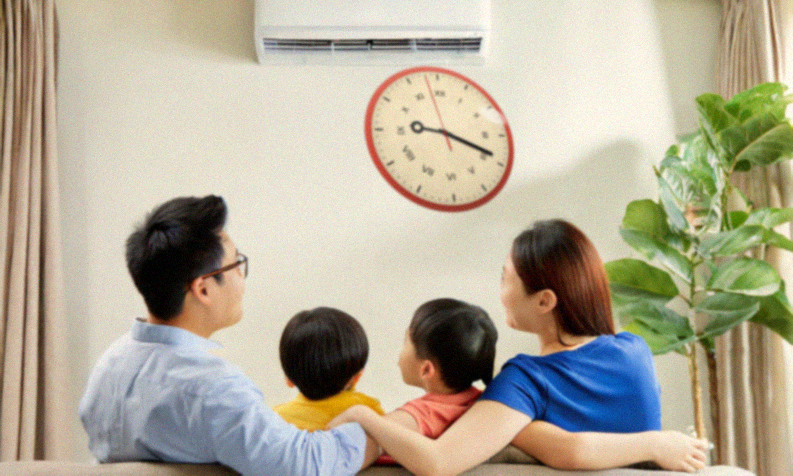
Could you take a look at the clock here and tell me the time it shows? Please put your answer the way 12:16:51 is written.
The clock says 9:18:58
